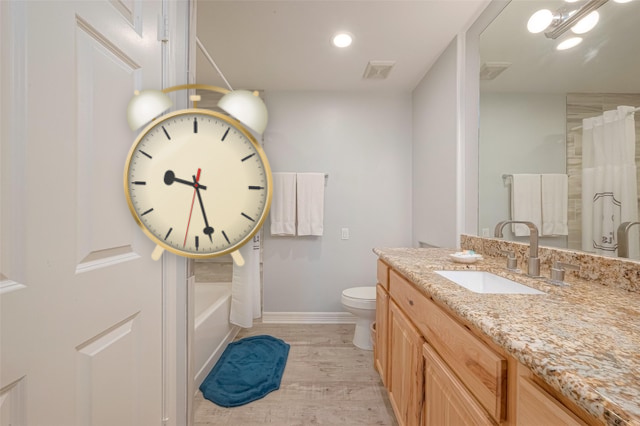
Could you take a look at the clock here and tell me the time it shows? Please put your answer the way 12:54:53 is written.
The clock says 9:27:32
